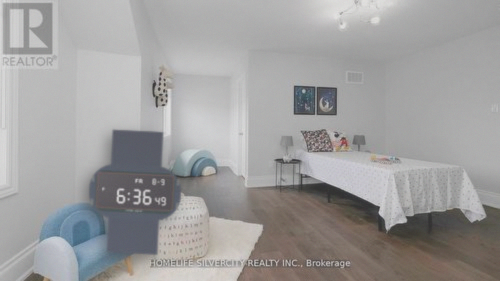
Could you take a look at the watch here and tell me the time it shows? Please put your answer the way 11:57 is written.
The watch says 6:36
